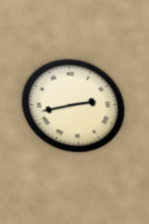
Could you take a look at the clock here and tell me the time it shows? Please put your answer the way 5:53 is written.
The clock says 2:43
